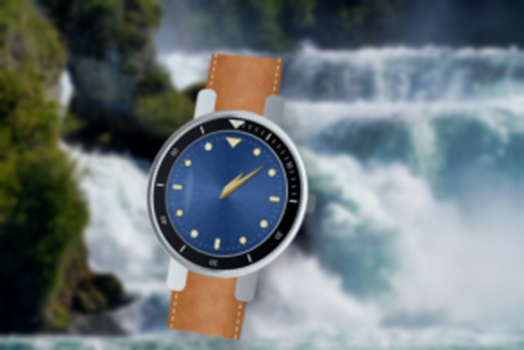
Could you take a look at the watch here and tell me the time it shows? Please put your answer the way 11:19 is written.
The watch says 1:08
